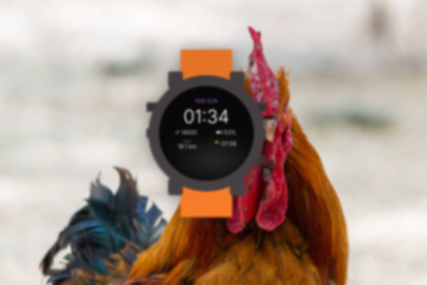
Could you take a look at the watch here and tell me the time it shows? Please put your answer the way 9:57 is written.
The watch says 1:34
